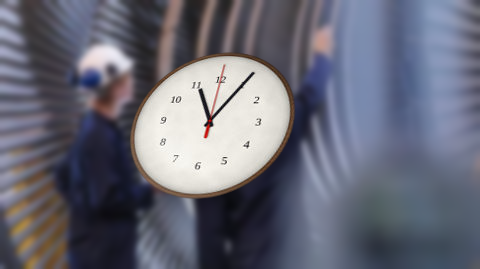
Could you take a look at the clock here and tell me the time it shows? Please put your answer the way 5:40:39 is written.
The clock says 11:05:00
